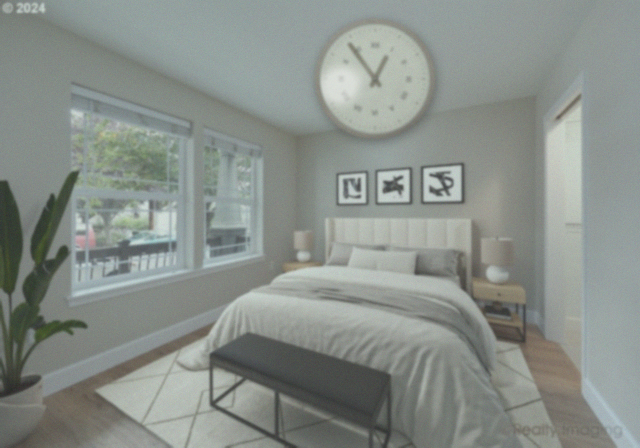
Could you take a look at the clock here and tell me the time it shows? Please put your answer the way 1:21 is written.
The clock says 12:54
